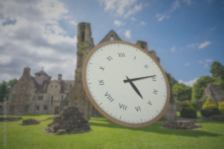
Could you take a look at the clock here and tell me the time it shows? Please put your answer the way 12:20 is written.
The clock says 5:14
